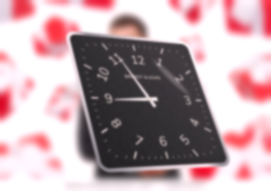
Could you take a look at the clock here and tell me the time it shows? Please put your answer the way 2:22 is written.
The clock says 8:56
